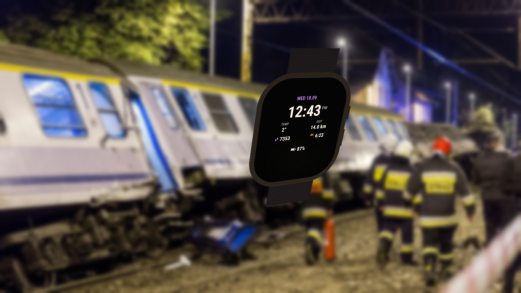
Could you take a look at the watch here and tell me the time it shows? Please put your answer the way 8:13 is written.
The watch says 12:43
